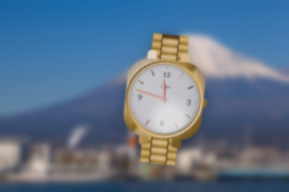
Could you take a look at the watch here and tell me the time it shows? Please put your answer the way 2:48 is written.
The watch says 11:47
